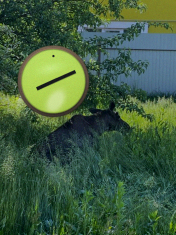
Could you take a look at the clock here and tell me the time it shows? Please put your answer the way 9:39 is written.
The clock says 8:11
